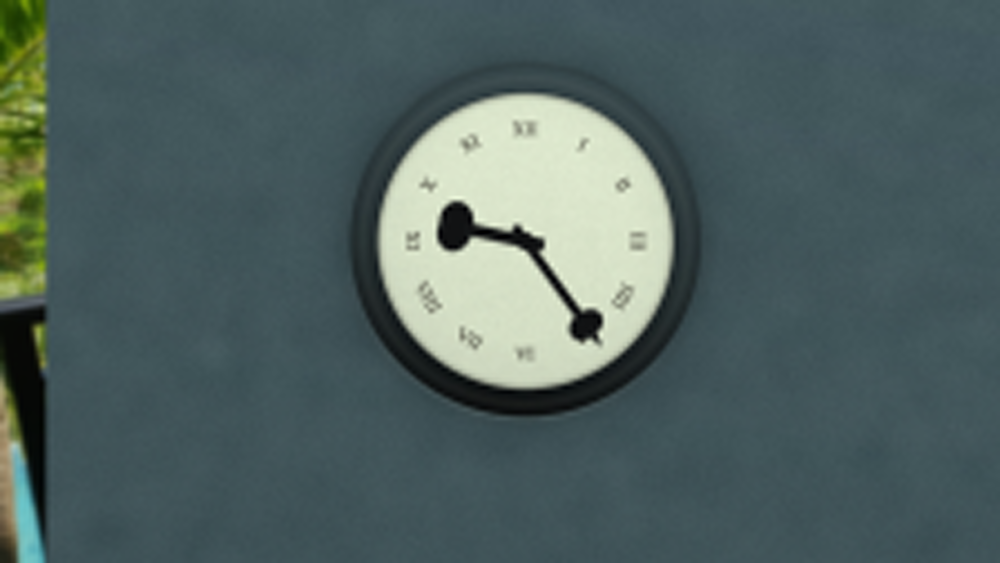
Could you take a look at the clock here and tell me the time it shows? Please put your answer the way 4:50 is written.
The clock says 9:24
